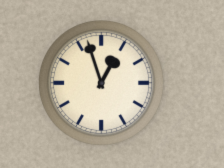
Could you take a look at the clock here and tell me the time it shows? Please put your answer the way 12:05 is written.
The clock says 12:57
